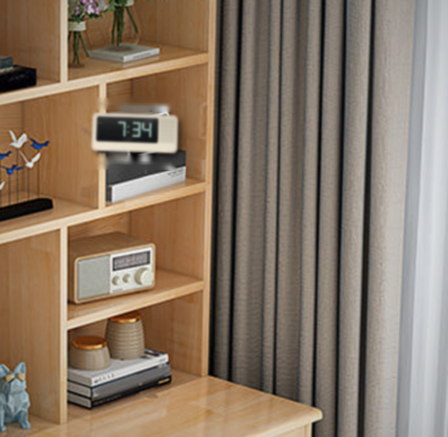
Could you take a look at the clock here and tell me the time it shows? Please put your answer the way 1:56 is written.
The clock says 7:34
